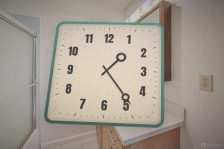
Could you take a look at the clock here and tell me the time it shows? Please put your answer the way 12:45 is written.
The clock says 1:24
